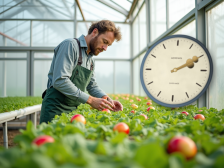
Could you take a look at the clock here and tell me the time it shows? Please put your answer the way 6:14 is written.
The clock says 2:10
